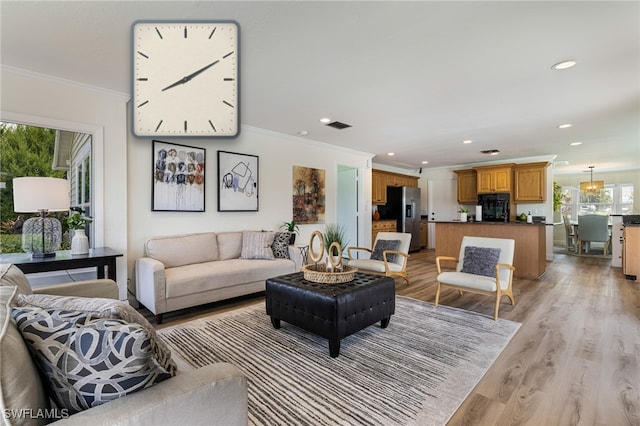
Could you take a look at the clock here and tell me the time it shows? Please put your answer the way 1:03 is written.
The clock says 8:10
